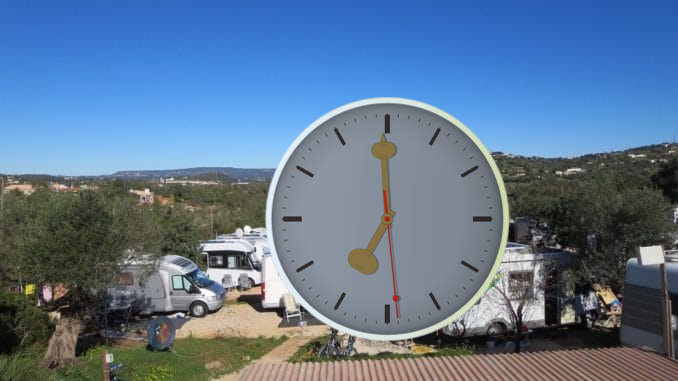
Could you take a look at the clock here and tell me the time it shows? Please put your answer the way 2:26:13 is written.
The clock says 6:59:29
